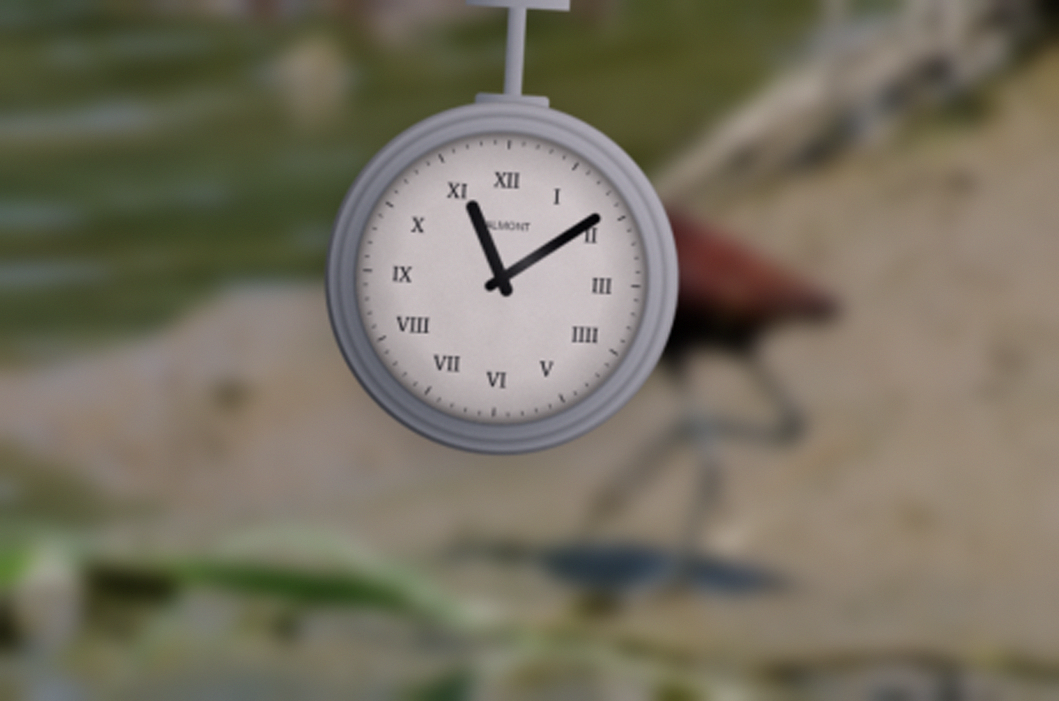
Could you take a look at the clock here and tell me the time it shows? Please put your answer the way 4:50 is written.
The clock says 11:09
